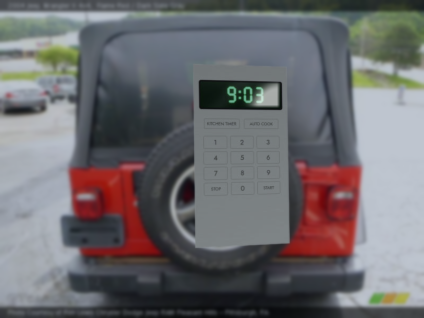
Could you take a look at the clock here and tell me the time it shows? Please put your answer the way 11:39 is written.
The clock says 9:03
